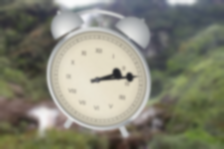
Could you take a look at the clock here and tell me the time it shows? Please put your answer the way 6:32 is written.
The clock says 2:13
